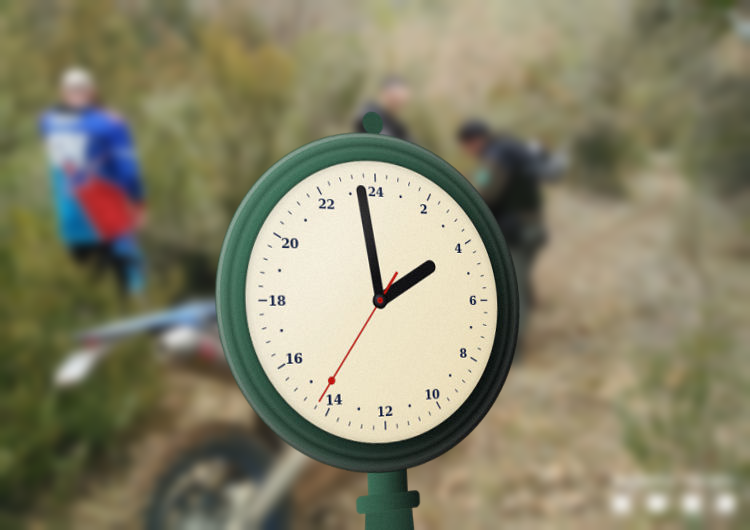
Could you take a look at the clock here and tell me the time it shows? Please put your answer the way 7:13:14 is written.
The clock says 3:58:36
